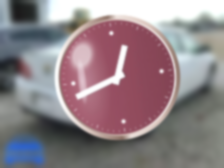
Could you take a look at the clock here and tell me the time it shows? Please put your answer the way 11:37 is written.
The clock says 12:42
